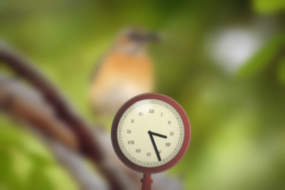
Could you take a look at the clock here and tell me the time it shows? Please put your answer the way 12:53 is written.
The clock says 3:26
